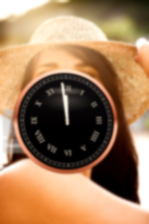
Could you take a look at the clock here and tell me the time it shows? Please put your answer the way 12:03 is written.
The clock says 11:59
